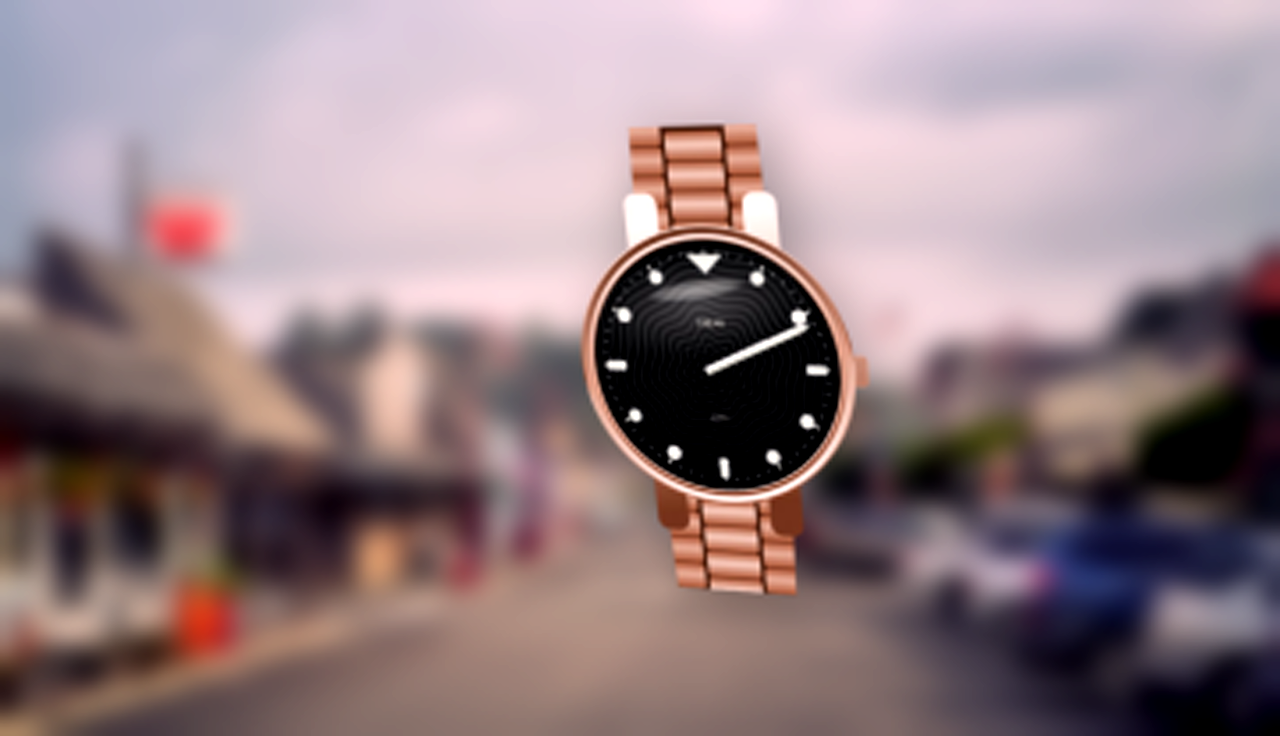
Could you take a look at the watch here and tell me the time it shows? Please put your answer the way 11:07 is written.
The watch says 2:11
